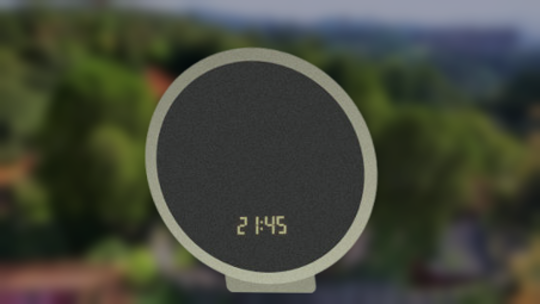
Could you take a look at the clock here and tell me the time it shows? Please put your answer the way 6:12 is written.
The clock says 21:45
